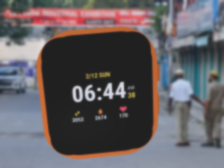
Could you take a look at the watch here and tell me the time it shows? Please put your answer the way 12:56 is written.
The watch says 6:44
